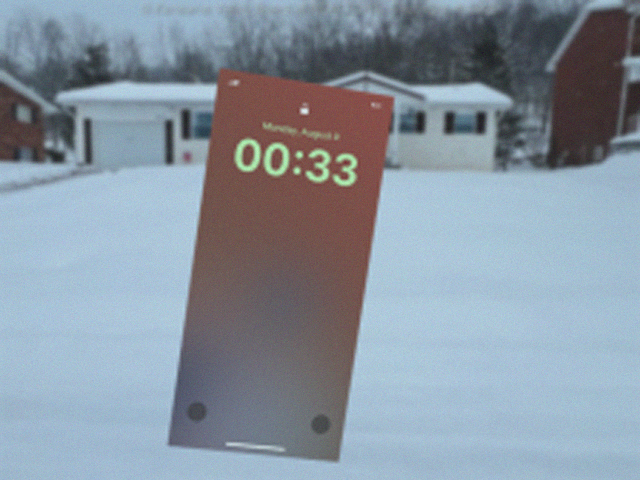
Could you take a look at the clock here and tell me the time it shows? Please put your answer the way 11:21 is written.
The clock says 0:33
